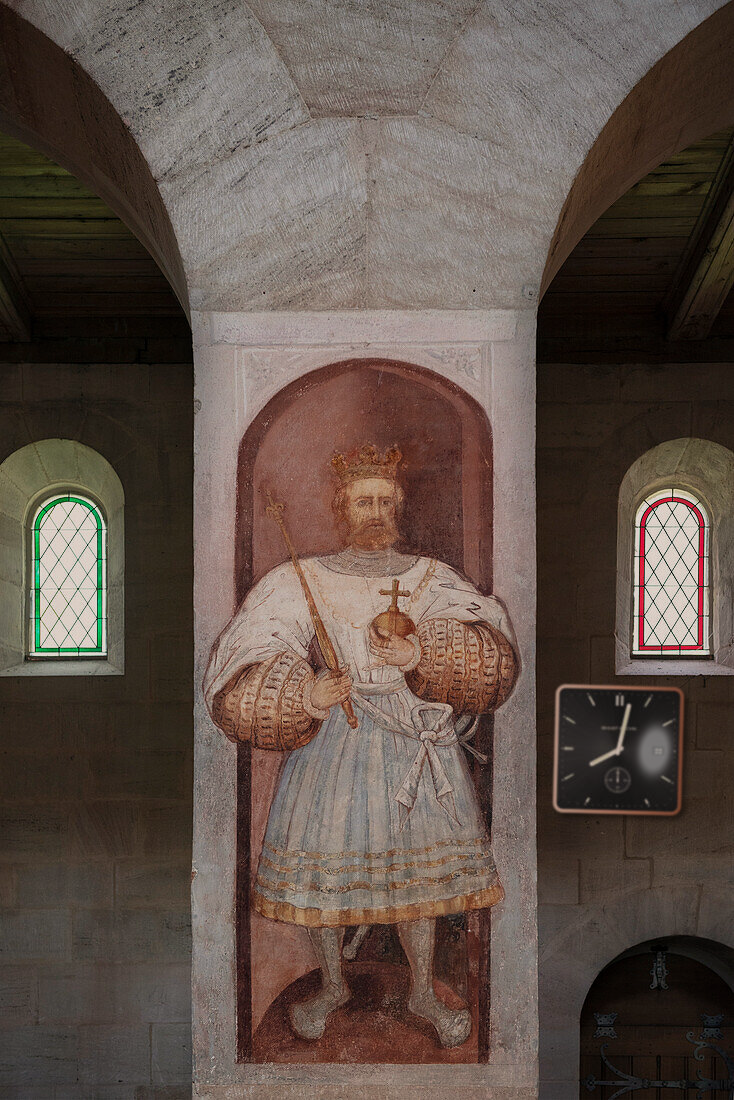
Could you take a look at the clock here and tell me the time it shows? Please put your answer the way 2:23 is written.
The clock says 8:02
